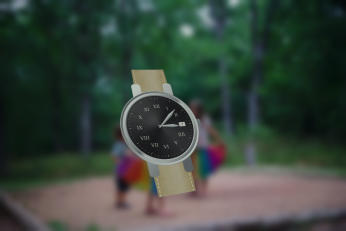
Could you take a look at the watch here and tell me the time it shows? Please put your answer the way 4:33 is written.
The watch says 3:08
